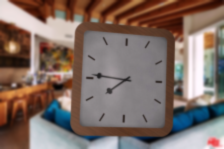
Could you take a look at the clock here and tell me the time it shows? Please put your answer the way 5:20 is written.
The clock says 7:46
